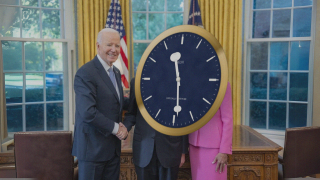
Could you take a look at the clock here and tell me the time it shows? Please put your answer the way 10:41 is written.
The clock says 11:29
